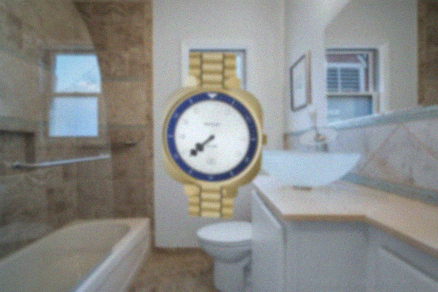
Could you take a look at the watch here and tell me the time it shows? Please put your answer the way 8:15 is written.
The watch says 7:38
